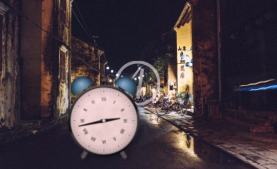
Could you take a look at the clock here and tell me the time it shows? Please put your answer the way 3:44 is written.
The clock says 2:43
